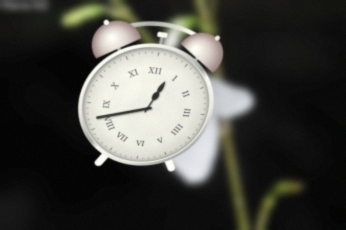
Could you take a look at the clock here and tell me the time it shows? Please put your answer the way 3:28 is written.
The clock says 12:42
